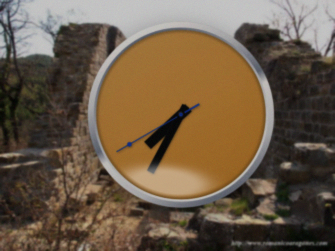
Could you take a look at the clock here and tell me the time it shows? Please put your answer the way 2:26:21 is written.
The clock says 7:34:40
